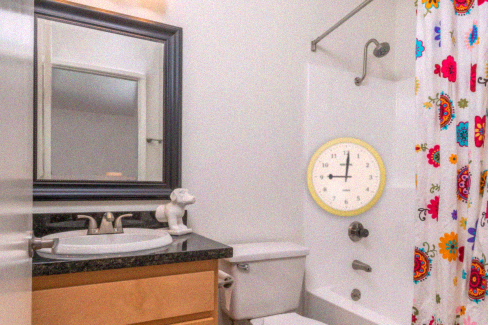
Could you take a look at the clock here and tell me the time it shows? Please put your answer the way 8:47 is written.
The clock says 9:01
